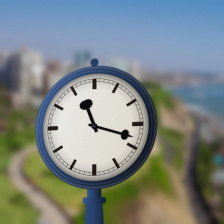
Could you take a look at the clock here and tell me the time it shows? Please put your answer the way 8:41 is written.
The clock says 11:18
